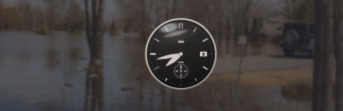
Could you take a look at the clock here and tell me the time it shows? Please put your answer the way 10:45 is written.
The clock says 7:43
